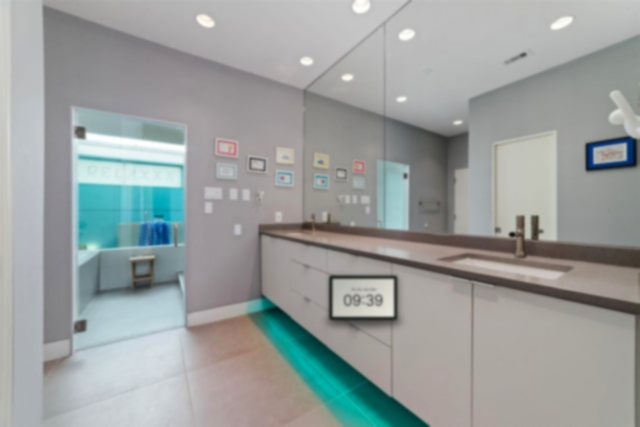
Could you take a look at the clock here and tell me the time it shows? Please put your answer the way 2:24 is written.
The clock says 9:39
